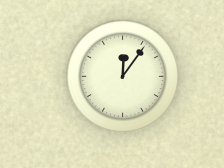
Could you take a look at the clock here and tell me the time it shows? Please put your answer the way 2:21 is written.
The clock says 12:06
